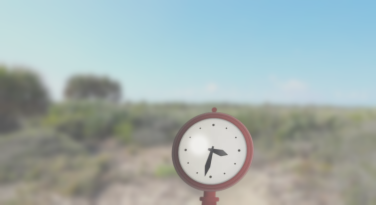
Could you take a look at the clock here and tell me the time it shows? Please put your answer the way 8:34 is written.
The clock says 3:32
